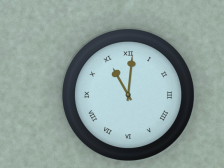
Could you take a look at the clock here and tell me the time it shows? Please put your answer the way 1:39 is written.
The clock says 11:01
